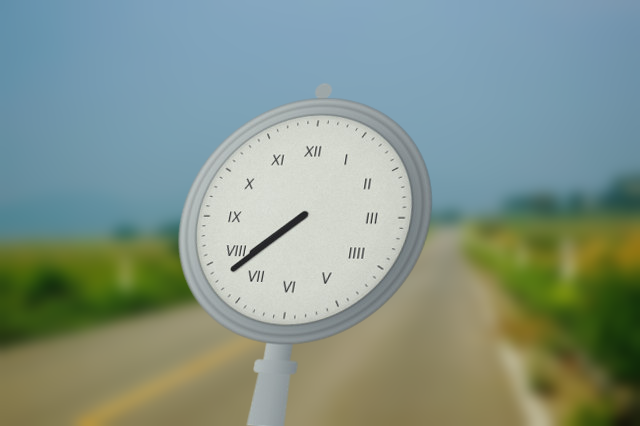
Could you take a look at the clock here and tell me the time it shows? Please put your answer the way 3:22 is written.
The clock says 7:38
